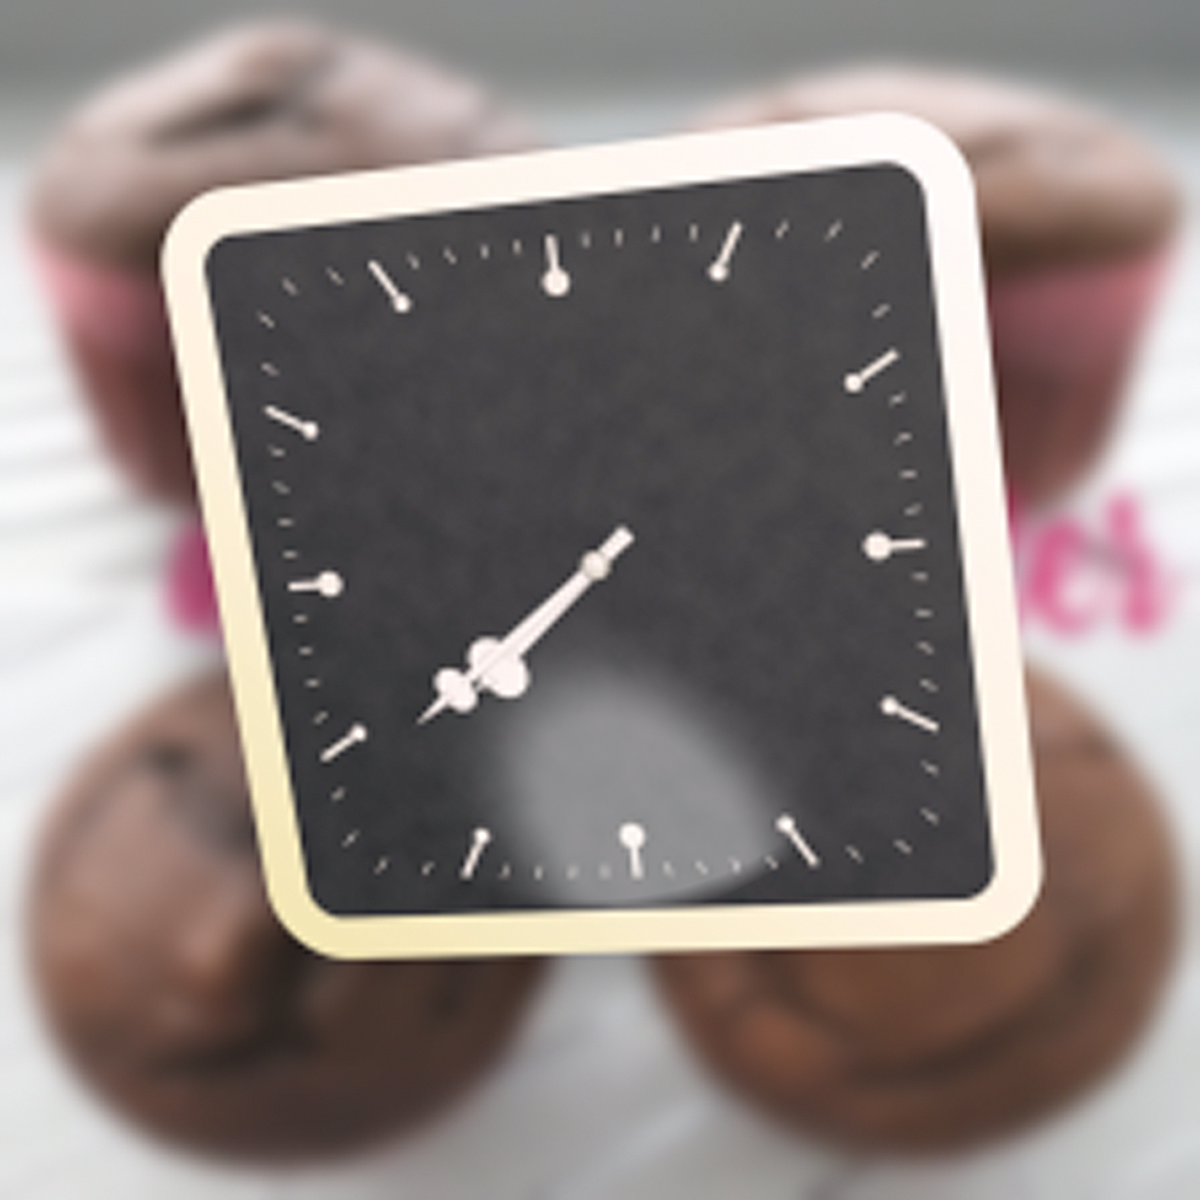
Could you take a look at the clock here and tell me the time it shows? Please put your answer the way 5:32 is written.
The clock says 7:39
